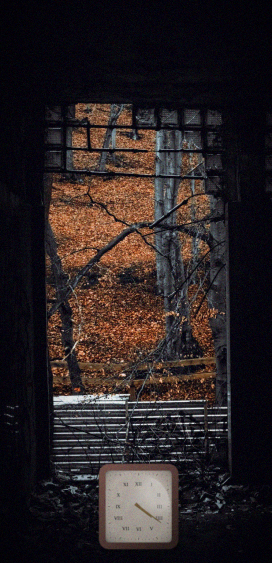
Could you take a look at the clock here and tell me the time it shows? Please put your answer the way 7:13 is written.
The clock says 4:21
